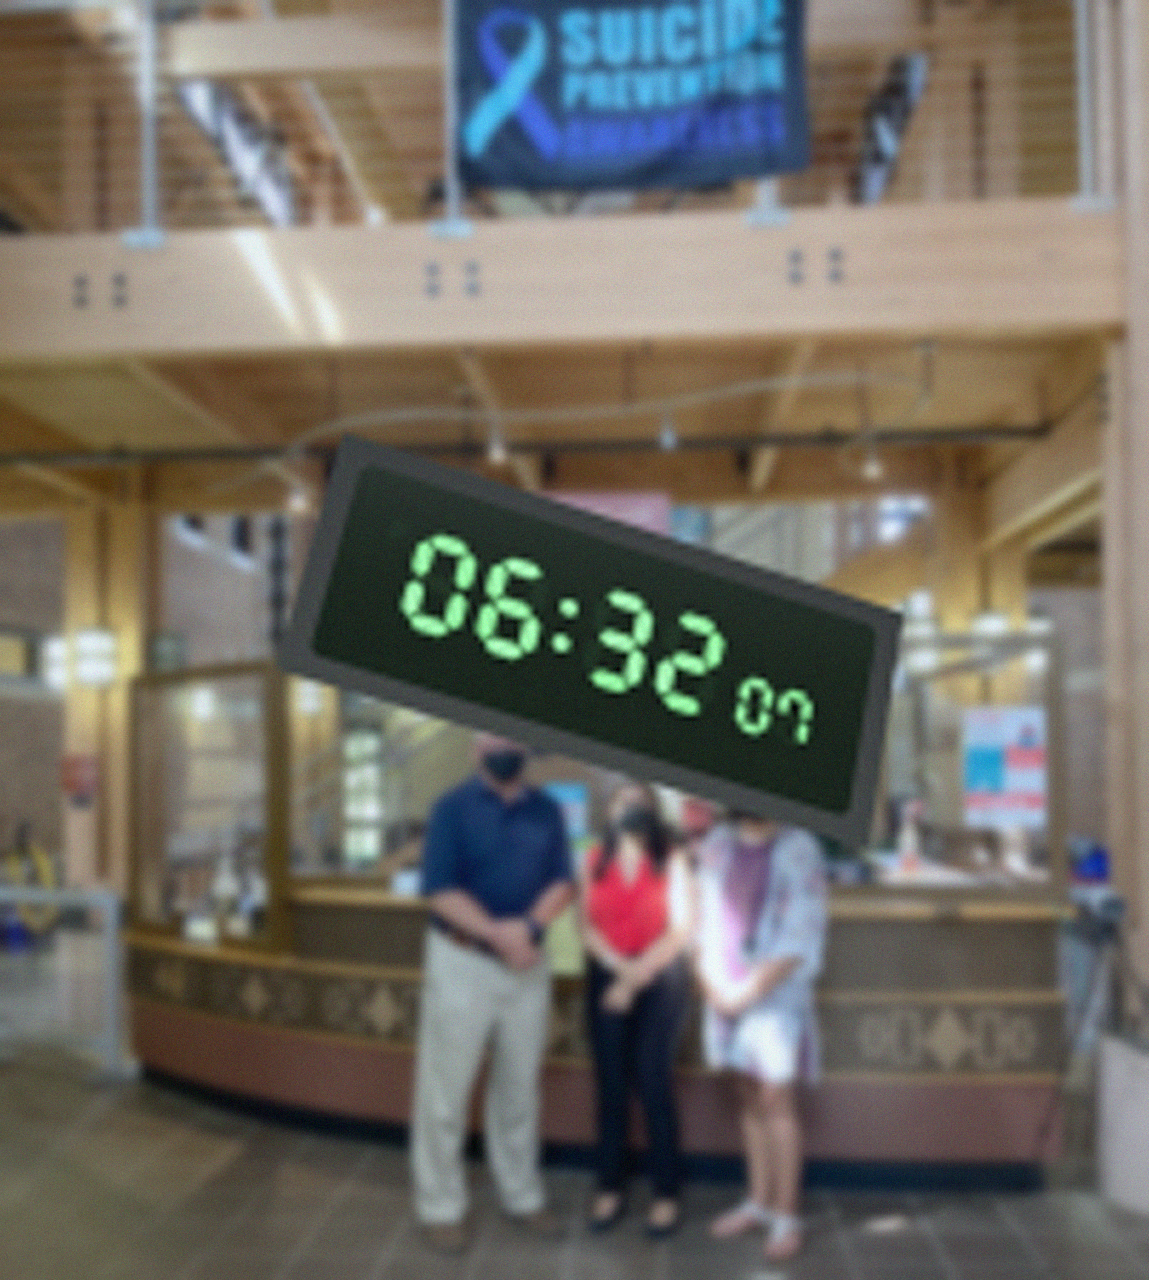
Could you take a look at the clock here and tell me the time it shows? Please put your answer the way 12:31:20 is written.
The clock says 6:32:07
